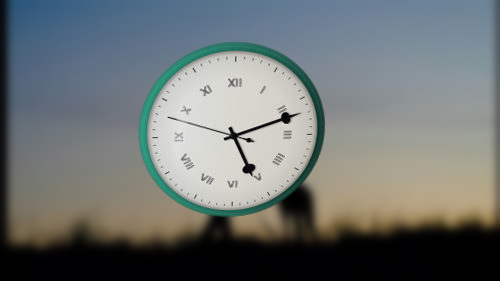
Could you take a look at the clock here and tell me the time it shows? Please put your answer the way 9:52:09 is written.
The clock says 5:11:48
